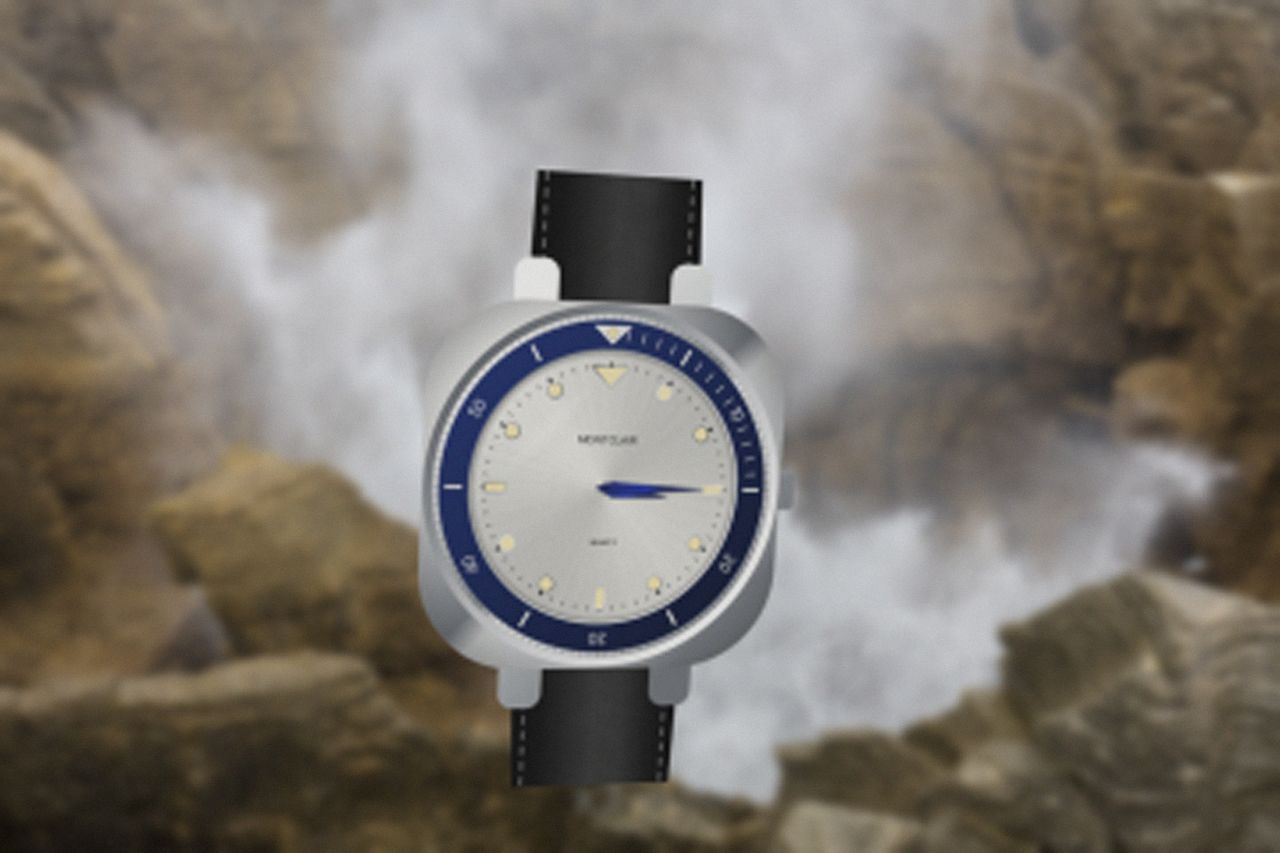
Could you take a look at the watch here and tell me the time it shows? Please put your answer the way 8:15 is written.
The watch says 3:15
